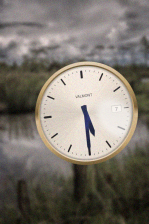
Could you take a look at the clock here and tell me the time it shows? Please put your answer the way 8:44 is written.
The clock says 5:30
